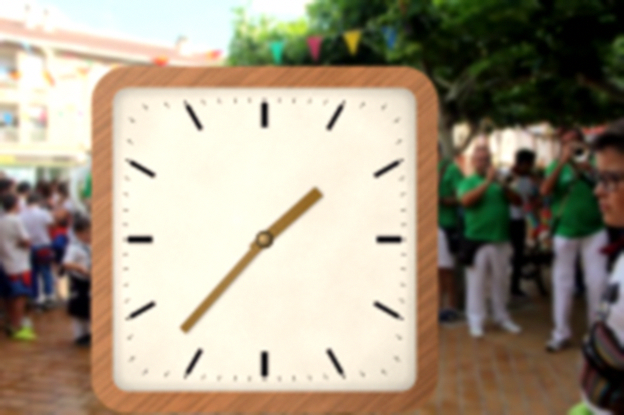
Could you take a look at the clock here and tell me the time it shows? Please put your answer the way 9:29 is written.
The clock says 1:37
